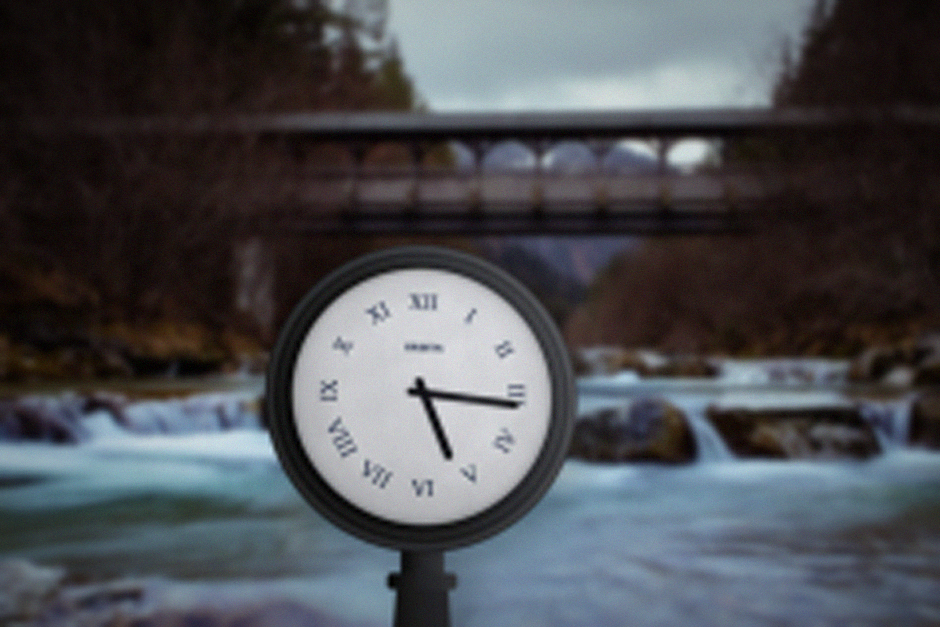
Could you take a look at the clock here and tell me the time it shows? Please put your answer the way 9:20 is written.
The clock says 5:16
